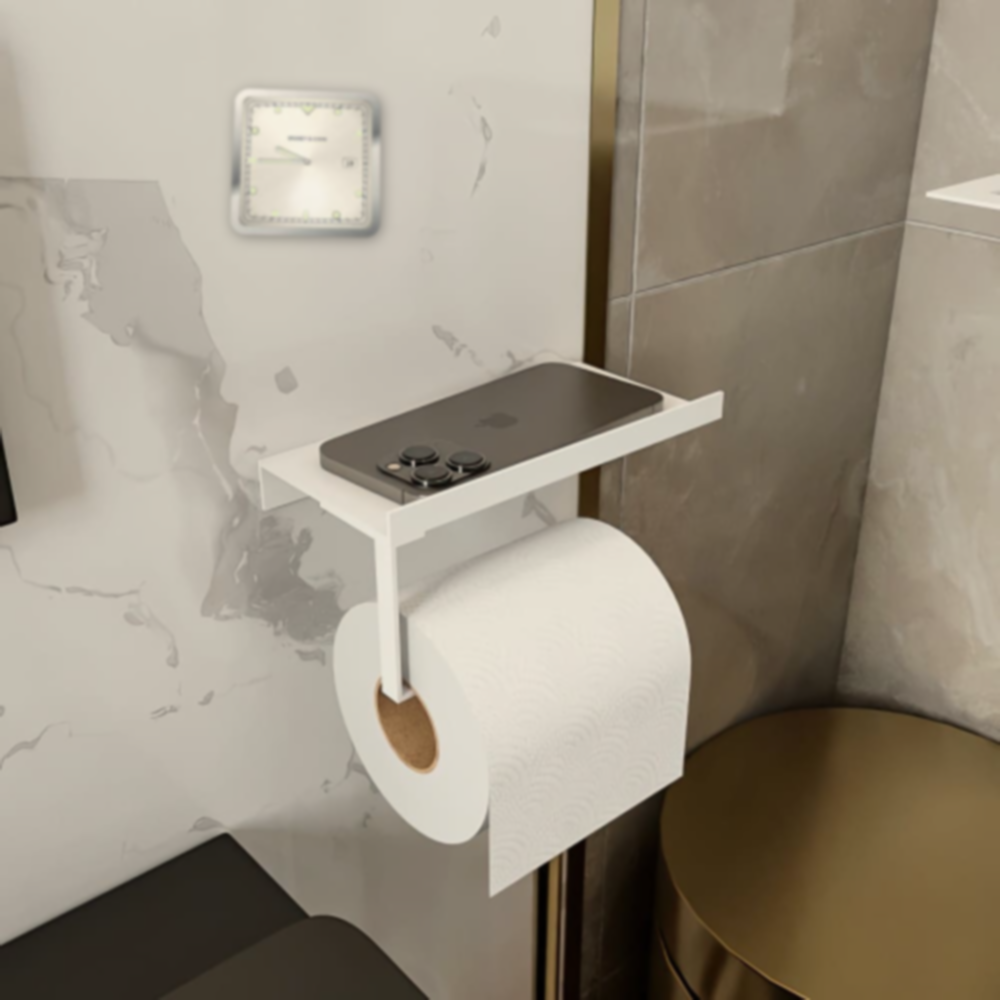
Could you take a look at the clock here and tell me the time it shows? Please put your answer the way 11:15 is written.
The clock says 9:45
